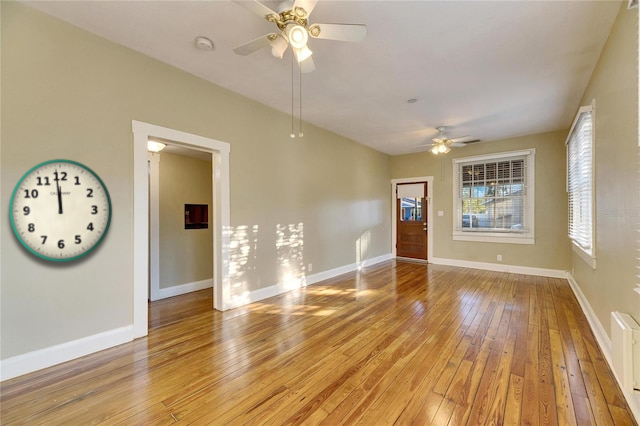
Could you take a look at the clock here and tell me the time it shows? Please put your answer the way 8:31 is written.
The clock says 11:59
